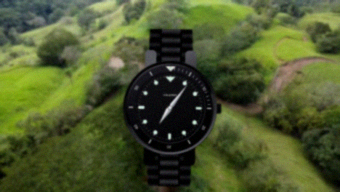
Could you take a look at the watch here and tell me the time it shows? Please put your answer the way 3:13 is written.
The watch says 7:06
